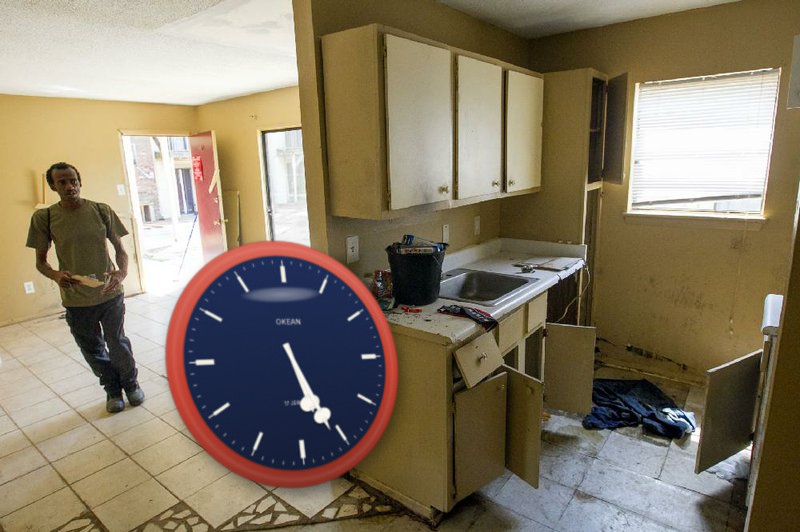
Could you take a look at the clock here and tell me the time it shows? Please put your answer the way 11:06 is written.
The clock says 5:26
